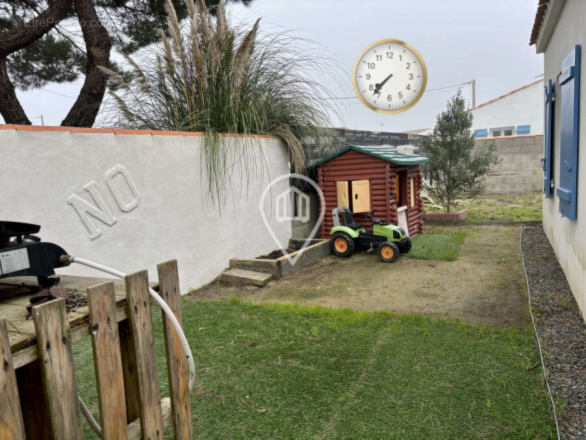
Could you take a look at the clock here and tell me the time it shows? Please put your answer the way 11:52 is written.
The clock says 7:37
